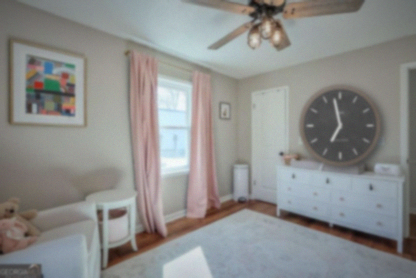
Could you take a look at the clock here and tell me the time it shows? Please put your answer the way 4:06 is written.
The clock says 6:58
